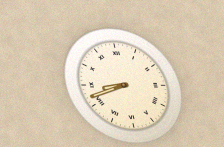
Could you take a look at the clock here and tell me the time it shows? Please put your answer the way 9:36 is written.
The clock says 8:42
